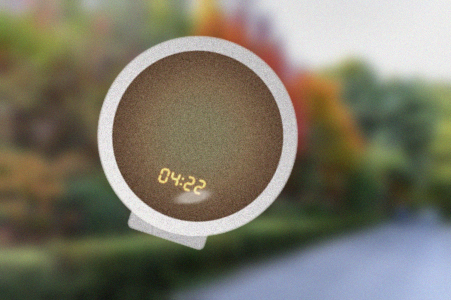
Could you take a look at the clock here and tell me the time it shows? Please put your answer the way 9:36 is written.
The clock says 4:22
